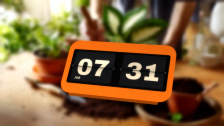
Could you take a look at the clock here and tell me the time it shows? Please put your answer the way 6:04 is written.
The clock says 7:31
